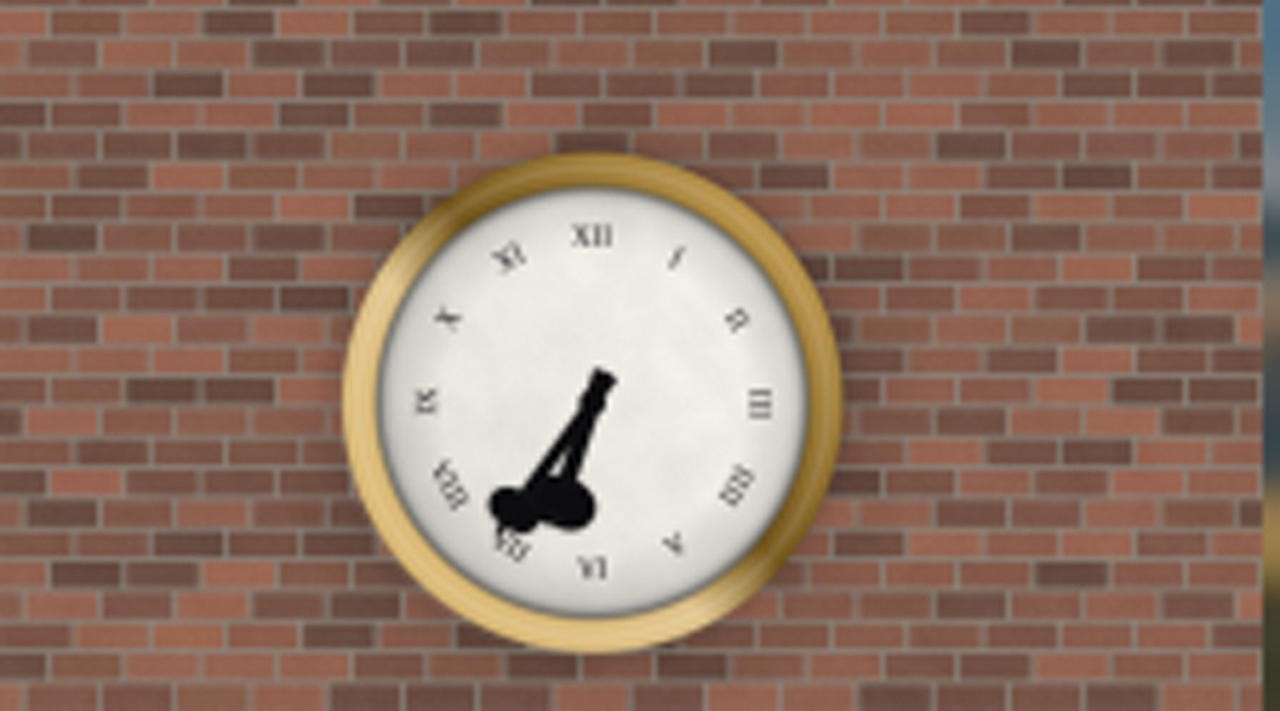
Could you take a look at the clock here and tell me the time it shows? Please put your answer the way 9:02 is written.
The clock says 6:36
